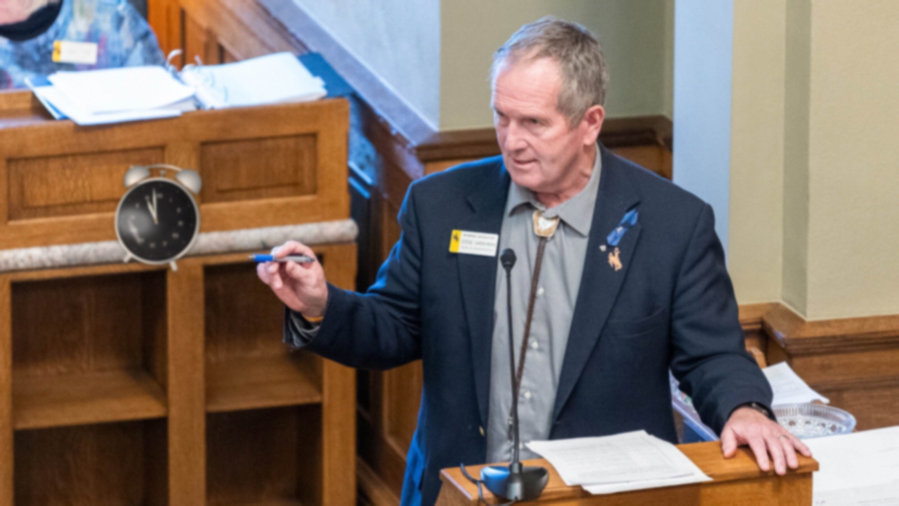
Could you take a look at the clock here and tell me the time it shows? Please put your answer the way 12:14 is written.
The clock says 10:58
